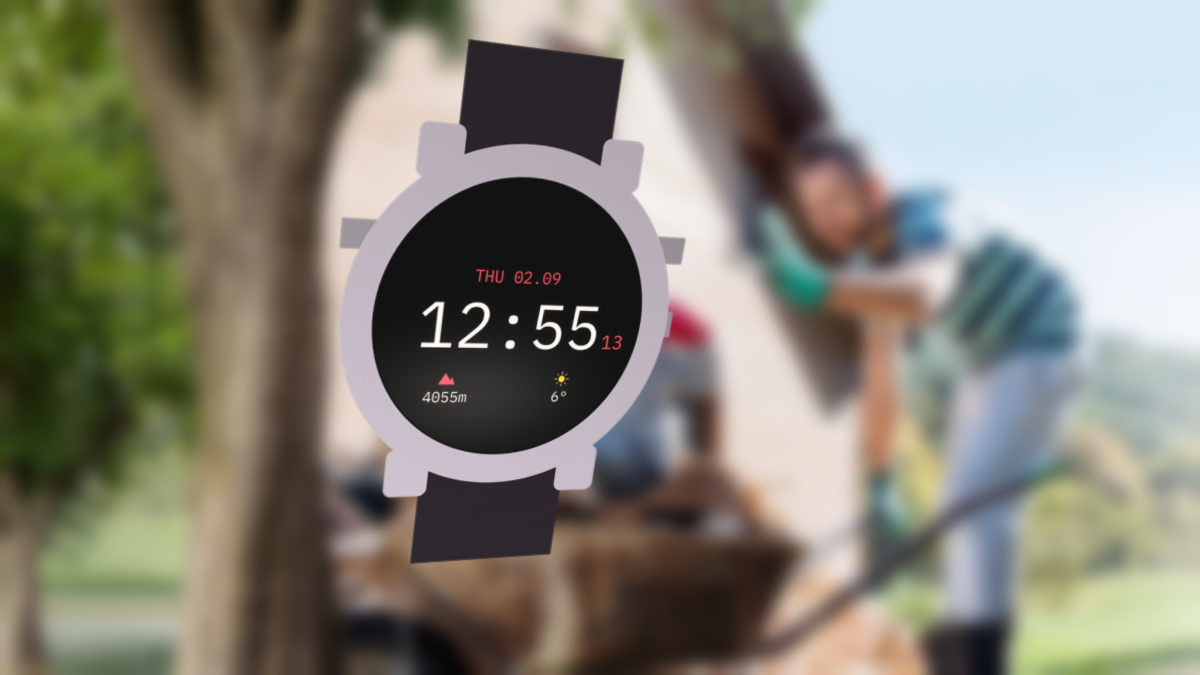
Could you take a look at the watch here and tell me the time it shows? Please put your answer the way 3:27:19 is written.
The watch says 12:55:13
